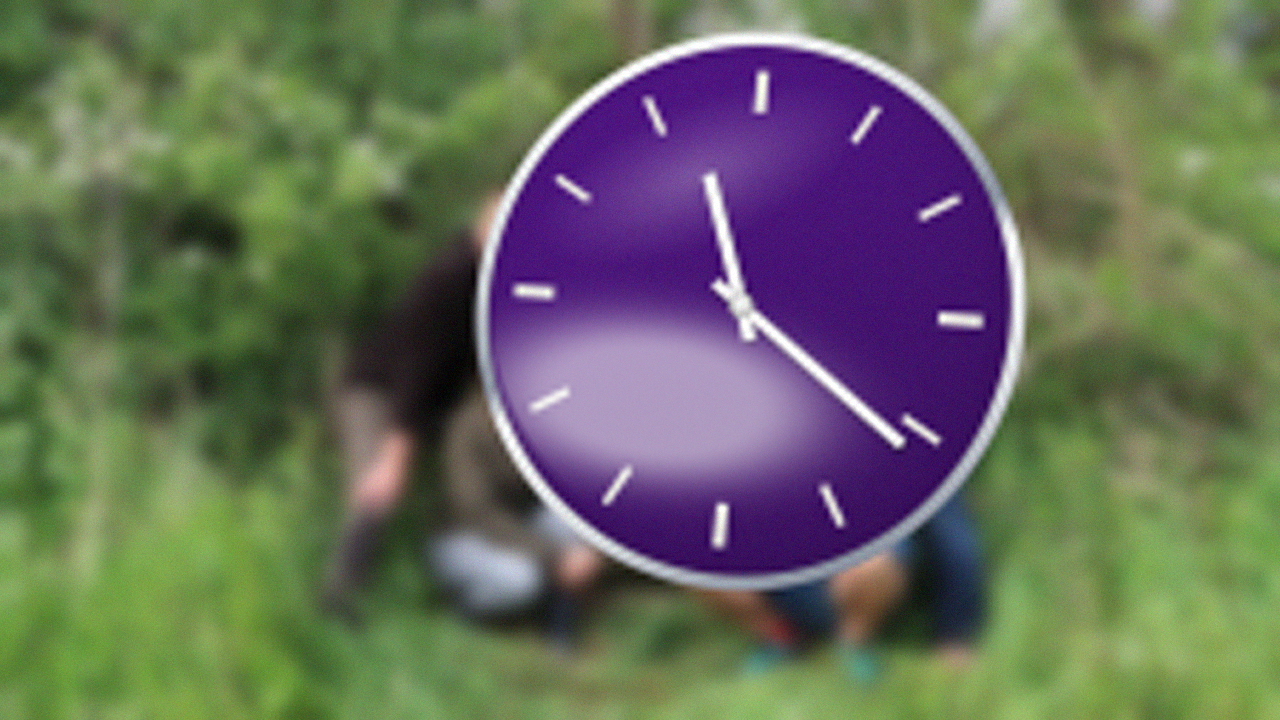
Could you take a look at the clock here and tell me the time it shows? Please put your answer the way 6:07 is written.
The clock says 11:21
